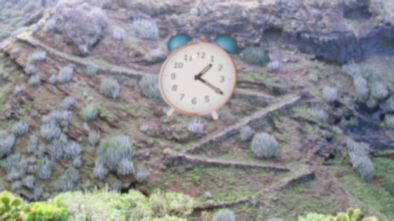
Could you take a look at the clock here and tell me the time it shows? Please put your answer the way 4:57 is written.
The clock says 1:20
